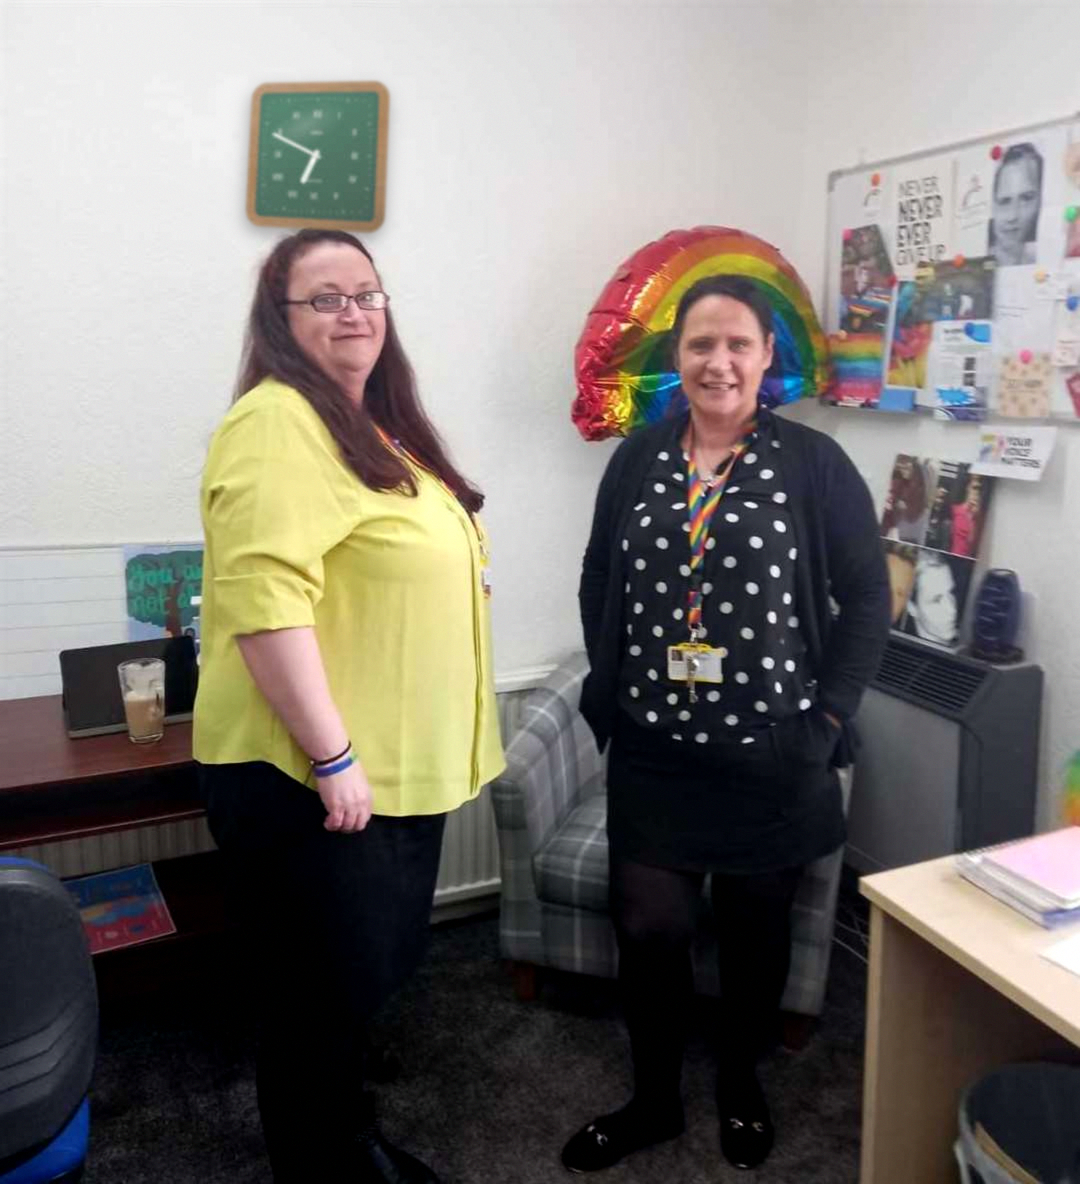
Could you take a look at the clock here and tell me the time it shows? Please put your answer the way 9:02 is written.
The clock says 6:49
